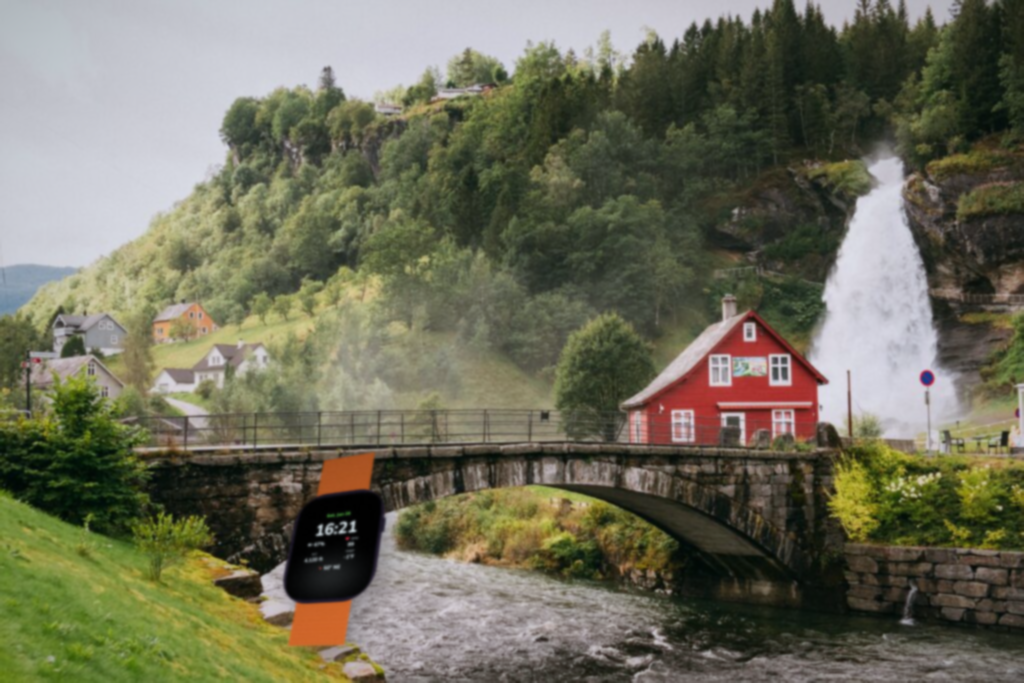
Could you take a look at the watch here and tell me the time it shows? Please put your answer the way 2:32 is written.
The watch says 16:21
